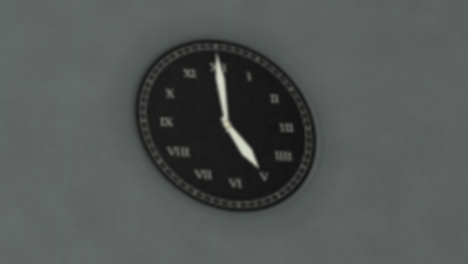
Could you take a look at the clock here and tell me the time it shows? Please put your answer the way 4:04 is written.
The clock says 5:00
